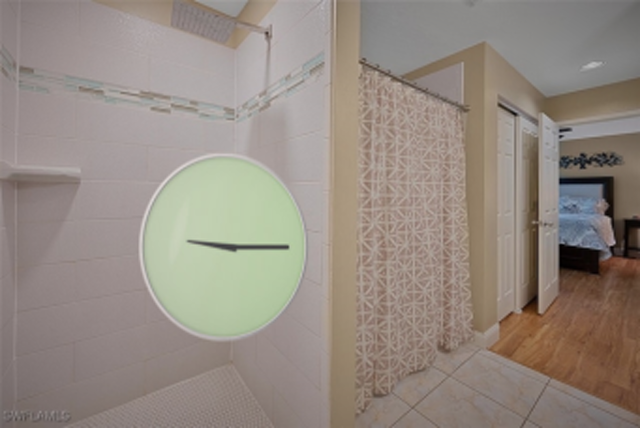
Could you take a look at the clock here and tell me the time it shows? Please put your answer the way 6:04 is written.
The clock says 9:15
